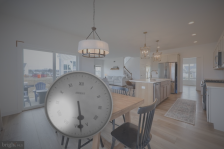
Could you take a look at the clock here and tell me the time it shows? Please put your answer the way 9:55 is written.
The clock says 5:28
